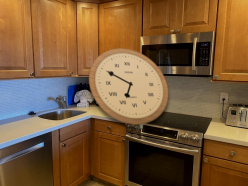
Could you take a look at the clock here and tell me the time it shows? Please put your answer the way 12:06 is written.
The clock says 6:50
